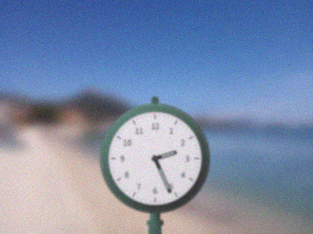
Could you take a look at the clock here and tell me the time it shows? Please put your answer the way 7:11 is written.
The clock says 2:26
